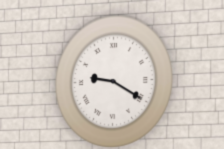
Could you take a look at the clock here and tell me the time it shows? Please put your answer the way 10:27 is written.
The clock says 9:20
